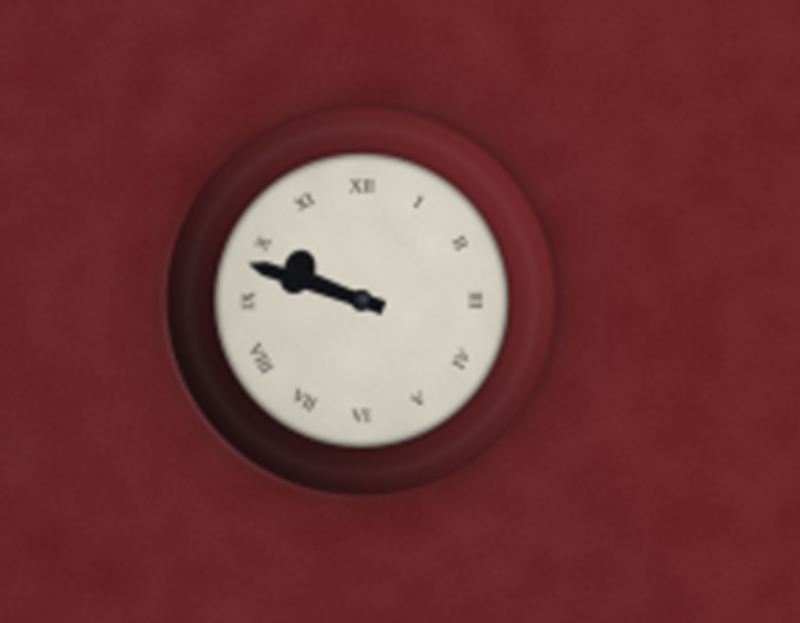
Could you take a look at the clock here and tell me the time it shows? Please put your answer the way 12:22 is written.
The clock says 9:48
